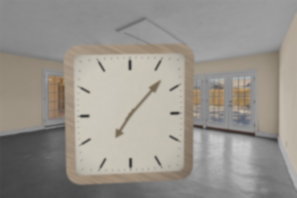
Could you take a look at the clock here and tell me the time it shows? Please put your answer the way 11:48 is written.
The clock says 7:07
